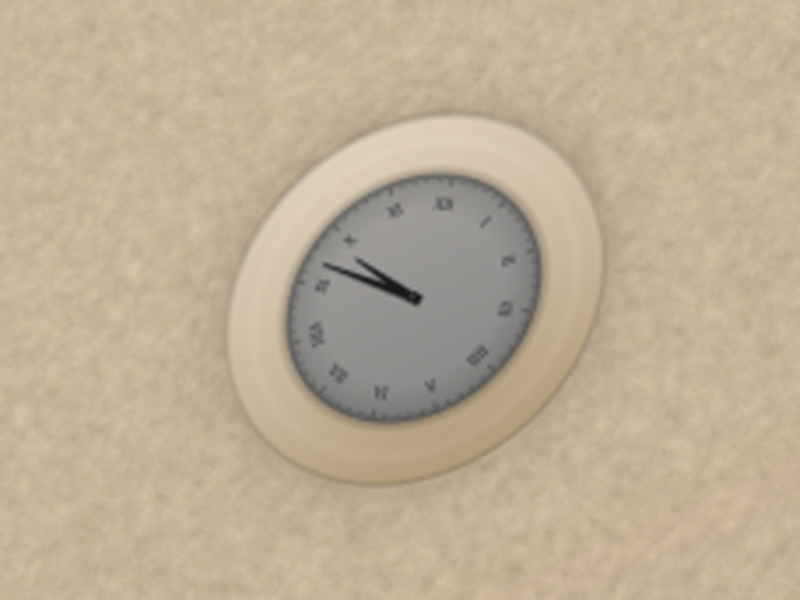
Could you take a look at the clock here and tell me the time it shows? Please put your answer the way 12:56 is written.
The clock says 9:47
